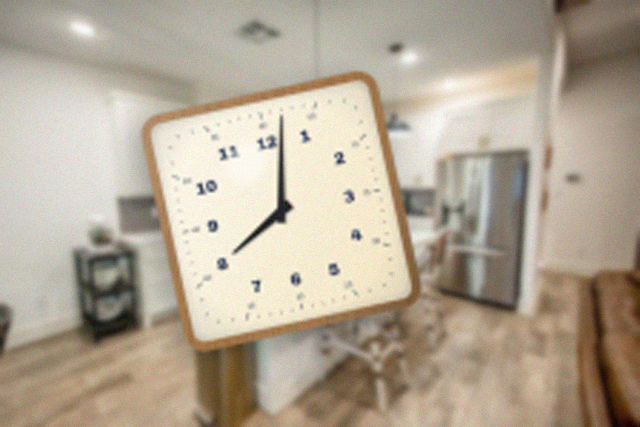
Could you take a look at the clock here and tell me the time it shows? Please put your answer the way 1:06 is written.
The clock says 8:02
